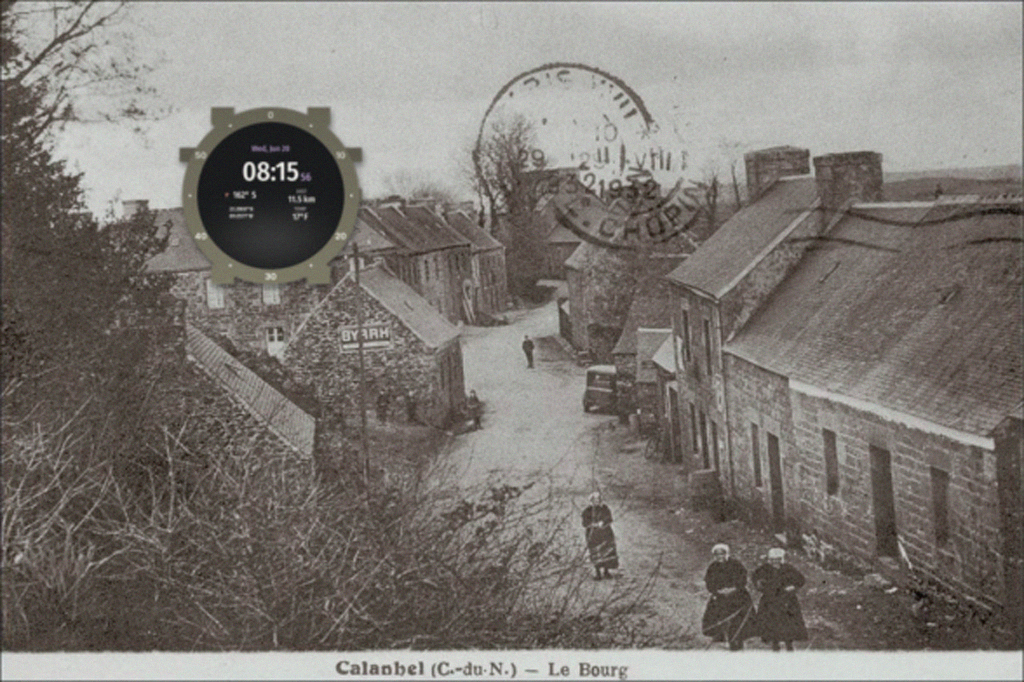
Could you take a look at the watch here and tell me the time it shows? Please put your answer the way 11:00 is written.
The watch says 8:15
